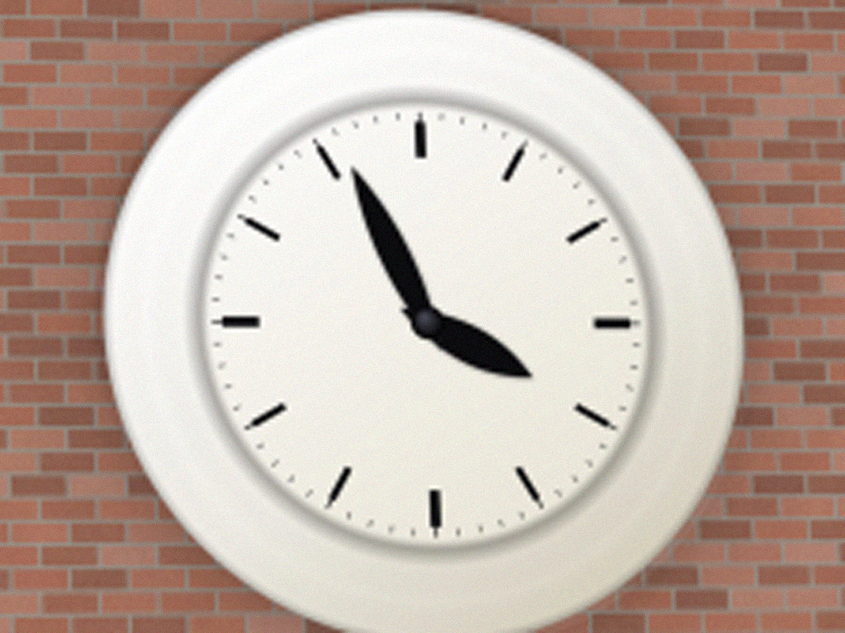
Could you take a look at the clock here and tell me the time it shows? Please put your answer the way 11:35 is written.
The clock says 3:56
